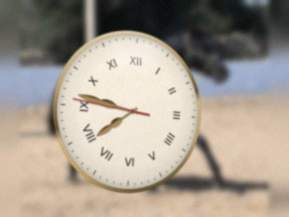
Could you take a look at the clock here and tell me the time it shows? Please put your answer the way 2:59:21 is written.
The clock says 7:46:46
